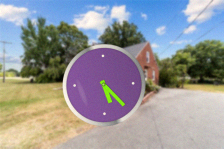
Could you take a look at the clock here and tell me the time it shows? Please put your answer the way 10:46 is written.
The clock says 5:23
